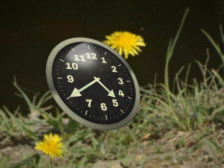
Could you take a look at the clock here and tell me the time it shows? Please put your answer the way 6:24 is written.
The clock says 4:40
